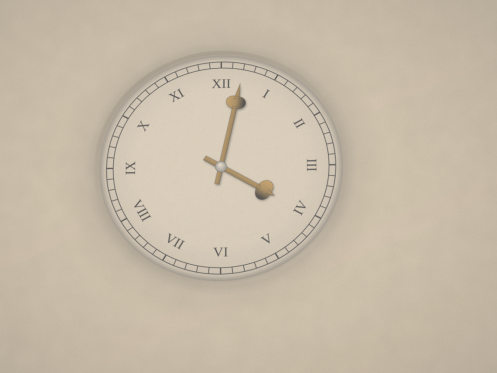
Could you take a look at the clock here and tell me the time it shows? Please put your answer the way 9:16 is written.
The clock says 4:02
